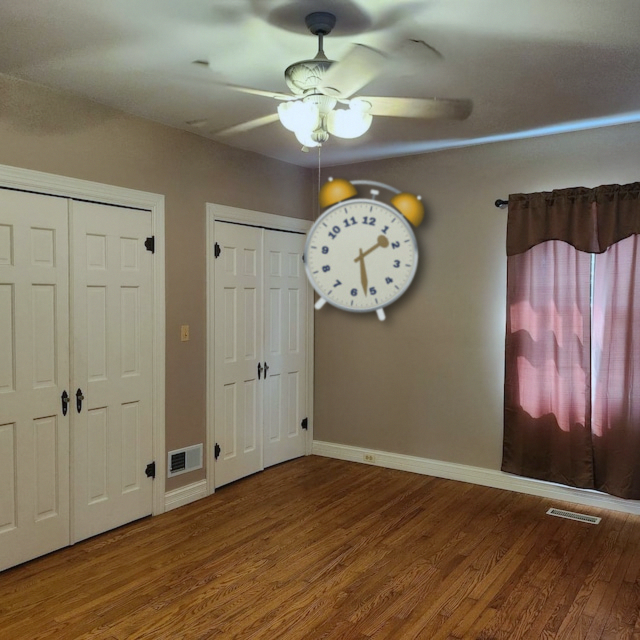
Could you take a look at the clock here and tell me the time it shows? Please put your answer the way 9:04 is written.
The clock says 1:27
